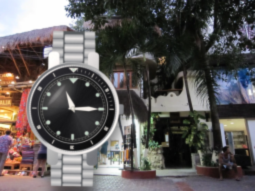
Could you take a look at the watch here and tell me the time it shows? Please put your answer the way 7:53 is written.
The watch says 11:15
